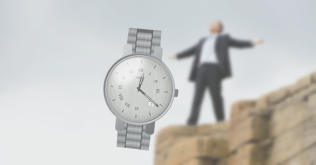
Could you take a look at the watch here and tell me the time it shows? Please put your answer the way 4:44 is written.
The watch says 12:21
